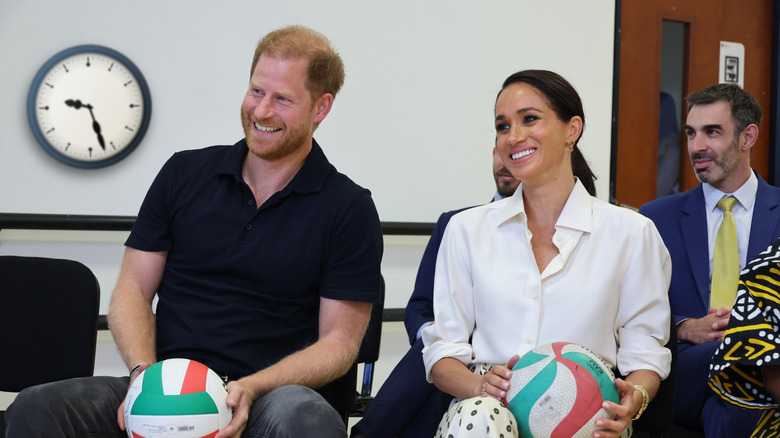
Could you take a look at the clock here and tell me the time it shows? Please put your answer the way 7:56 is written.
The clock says 9:27
